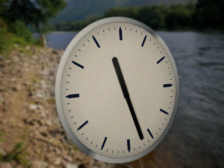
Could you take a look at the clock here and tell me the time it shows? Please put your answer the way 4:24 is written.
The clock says 11:27
